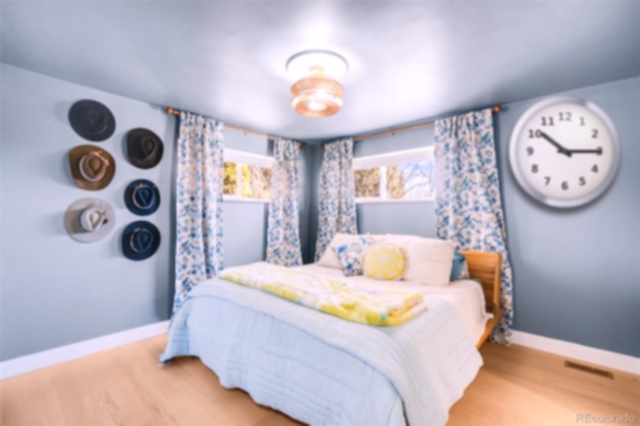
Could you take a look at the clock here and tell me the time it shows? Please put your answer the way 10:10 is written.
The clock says 10:15
